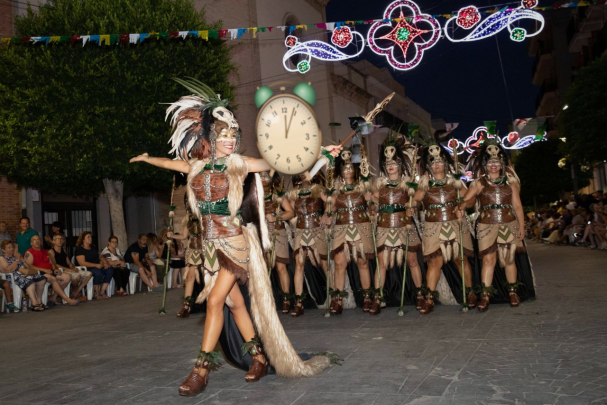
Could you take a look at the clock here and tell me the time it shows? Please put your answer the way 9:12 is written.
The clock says 12:04
